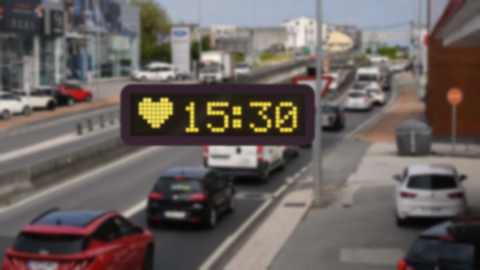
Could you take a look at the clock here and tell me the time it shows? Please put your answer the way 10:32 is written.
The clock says 15:30
